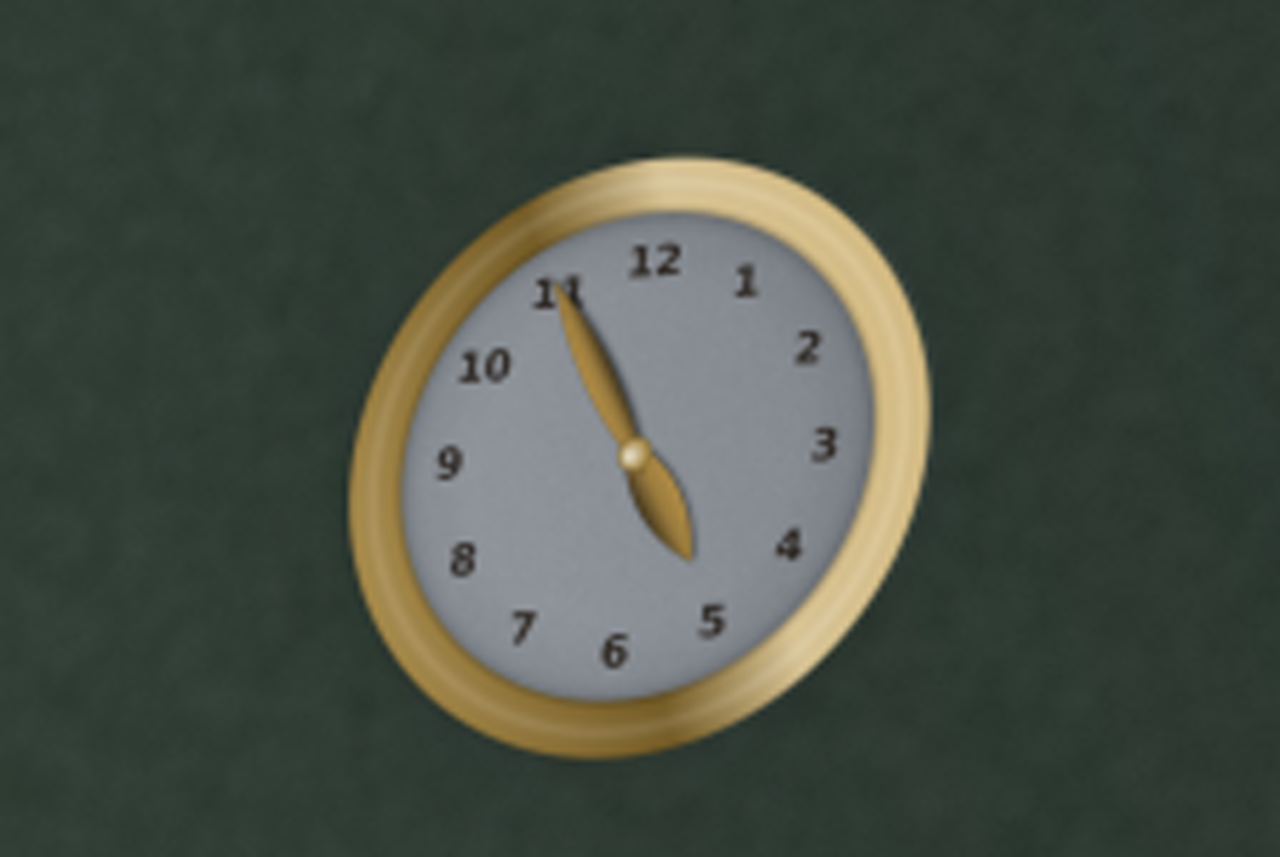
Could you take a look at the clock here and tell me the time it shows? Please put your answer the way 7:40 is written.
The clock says 4:55
